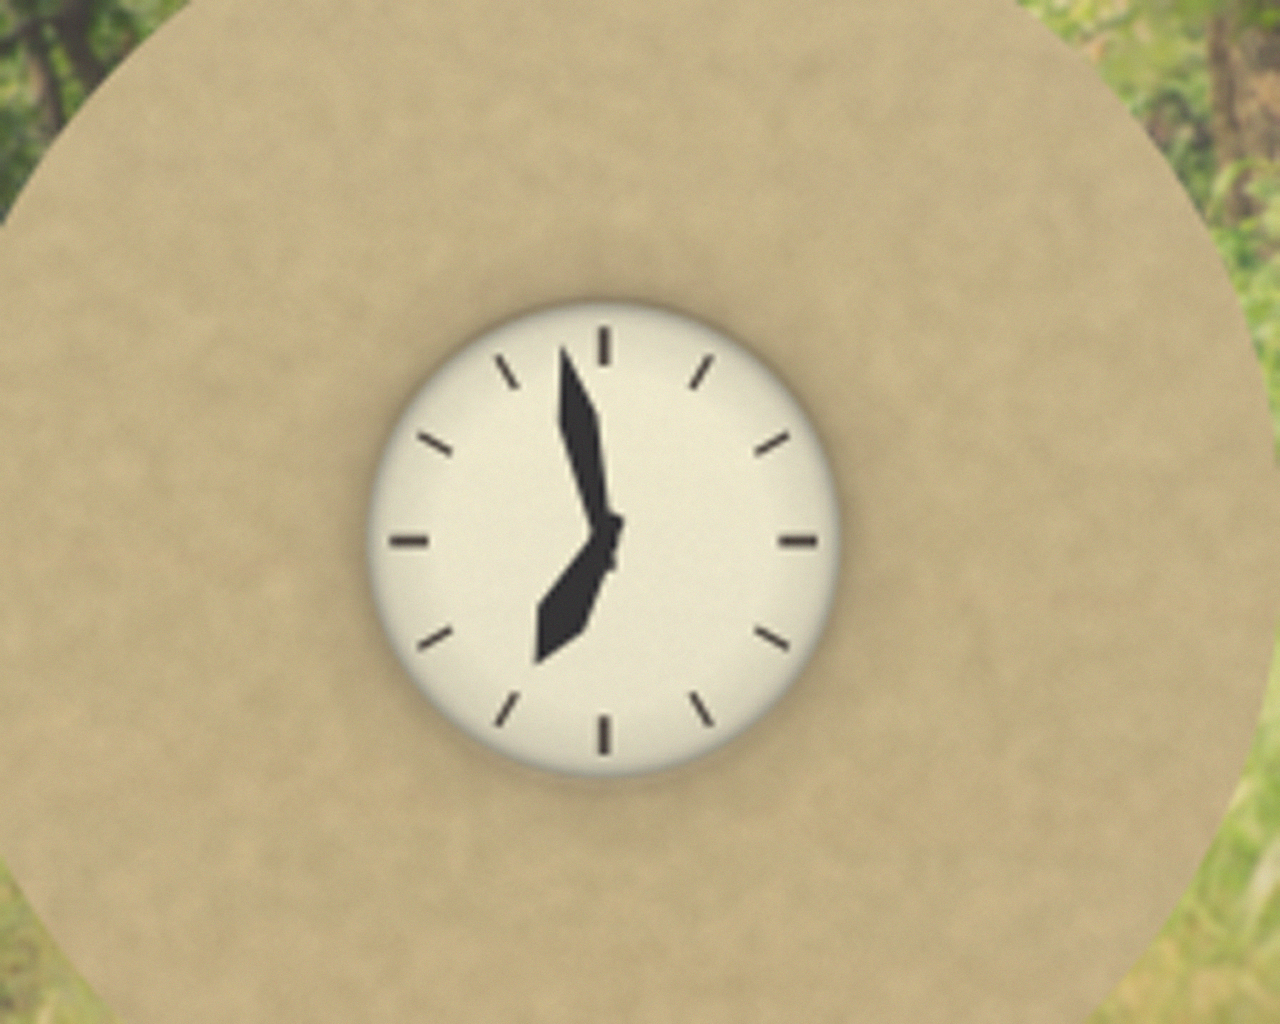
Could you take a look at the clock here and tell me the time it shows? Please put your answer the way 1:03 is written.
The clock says 6:58
